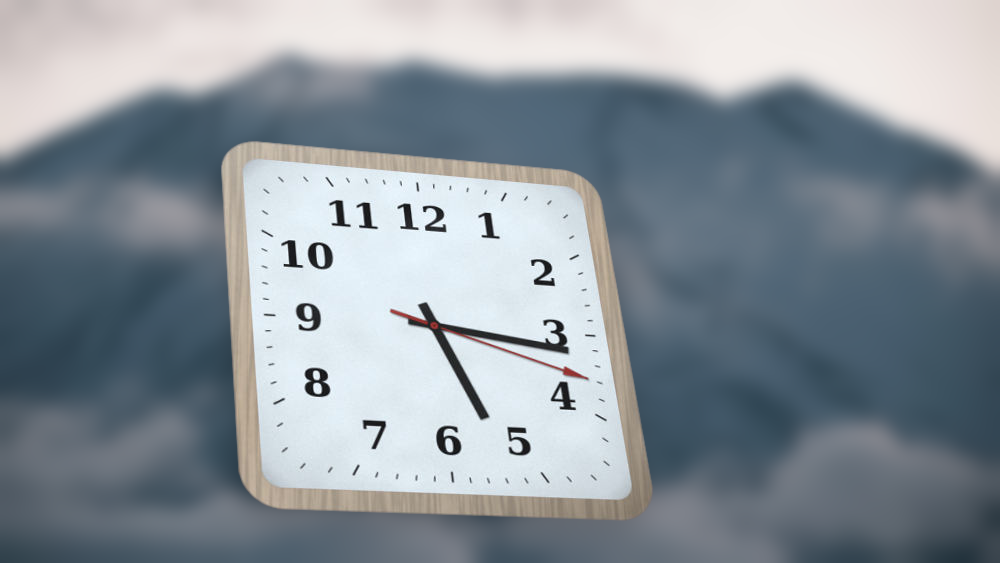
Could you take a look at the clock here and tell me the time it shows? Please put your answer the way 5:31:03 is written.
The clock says 5:16:18
